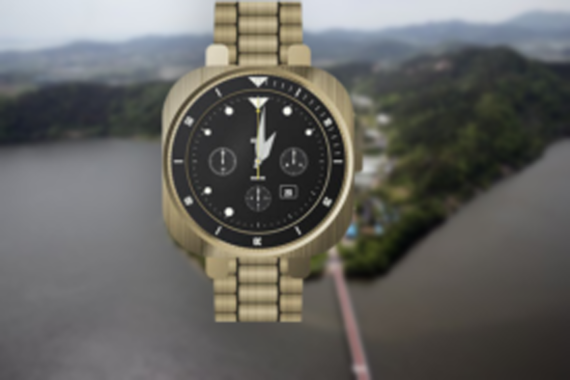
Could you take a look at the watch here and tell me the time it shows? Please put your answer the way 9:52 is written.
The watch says 1:01
